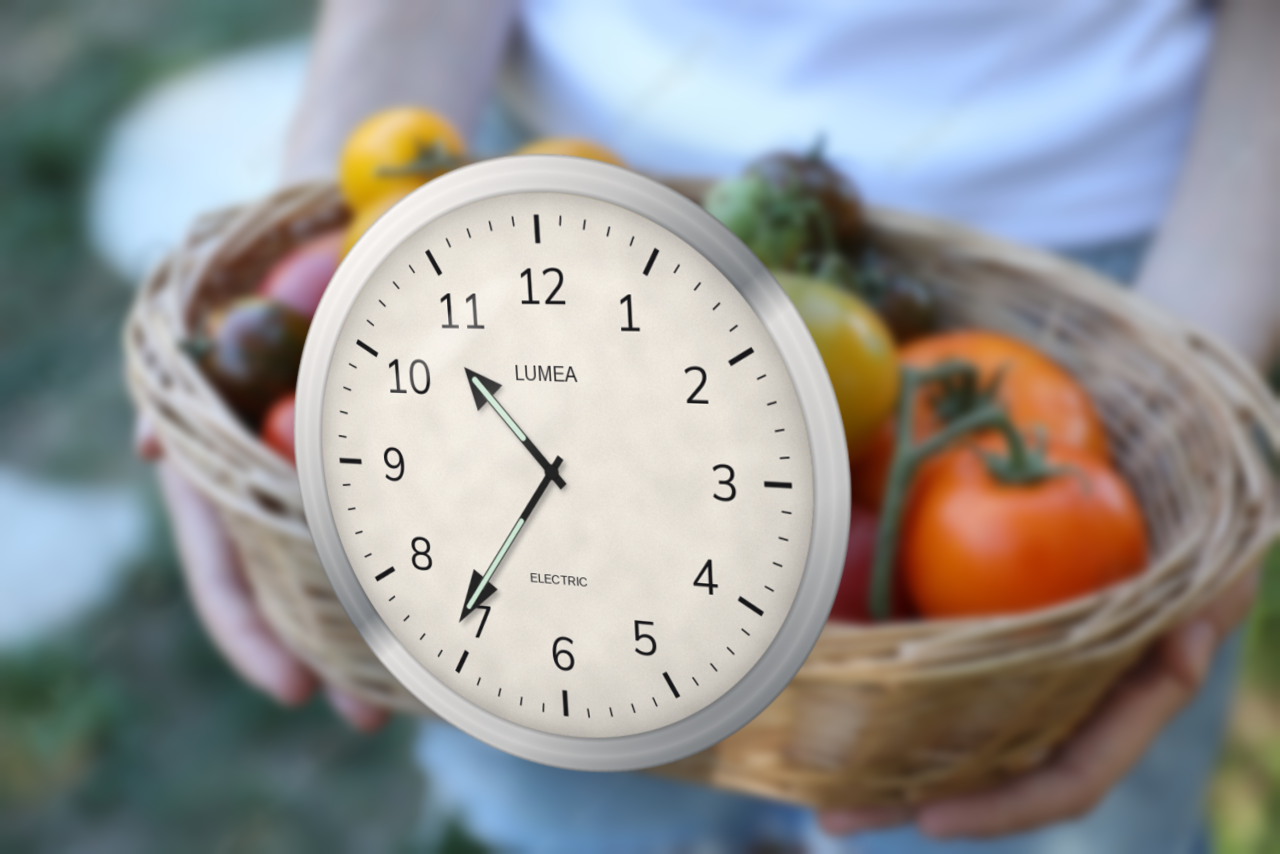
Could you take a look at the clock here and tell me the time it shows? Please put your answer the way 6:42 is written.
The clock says 10:36
